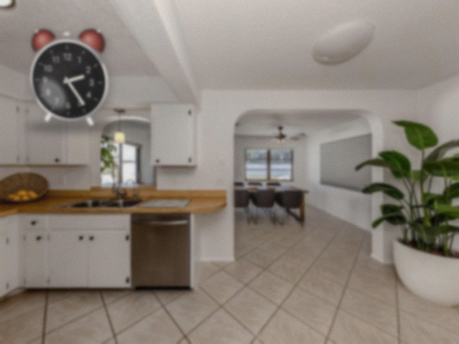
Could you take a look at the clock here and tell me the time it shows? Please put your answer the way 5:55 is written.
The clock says 2:24
